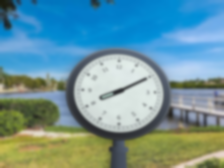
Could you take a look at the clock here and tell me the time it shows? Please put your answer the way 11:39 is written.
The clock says 8:10
